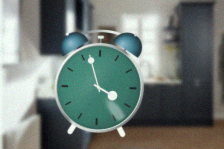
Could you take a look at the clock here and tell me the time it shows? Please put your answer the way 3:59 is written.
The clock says 3:57
